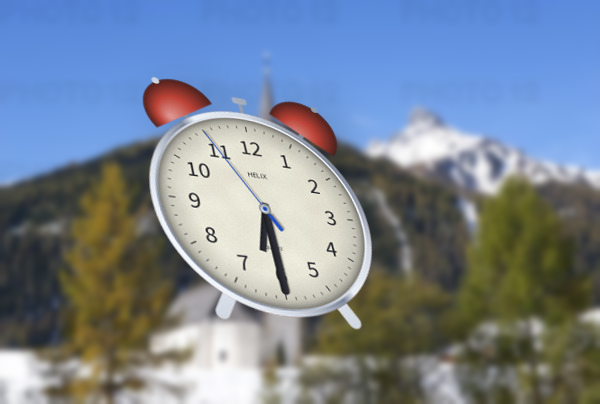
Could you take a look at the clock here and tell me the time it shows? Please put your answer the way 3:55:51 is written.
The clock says 6:29:55
